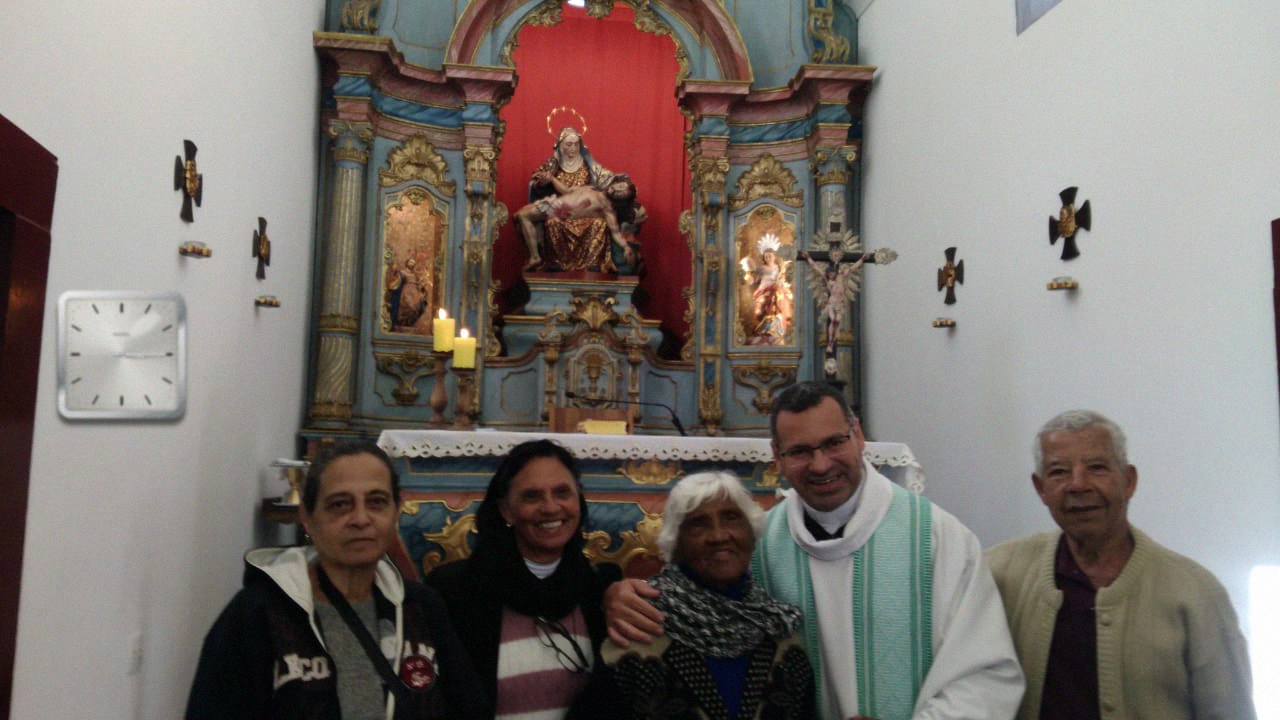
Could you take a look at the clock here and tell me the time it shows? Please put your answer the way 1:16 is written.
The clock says 3:15
